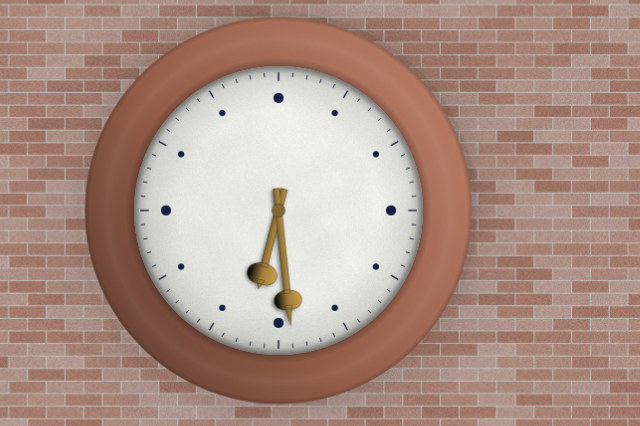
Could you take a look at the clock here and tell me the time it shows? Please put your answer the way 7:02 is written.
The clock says 6:29
